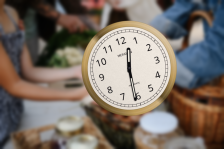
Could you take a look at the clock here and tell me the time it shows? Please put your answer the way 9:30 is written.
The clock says 12:31
